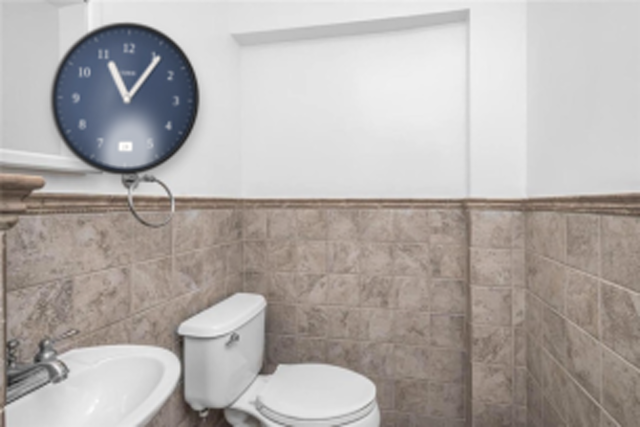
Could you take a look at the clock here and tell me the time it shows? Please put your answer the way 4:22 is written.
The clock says 11:06
